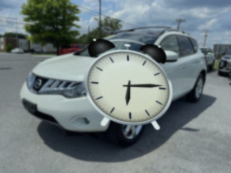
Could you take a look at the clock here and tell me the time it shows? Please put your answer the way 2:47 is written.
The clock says 6:14
